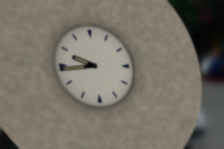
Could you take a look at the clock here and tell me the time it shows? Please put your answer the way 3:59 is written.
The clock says 9:44
